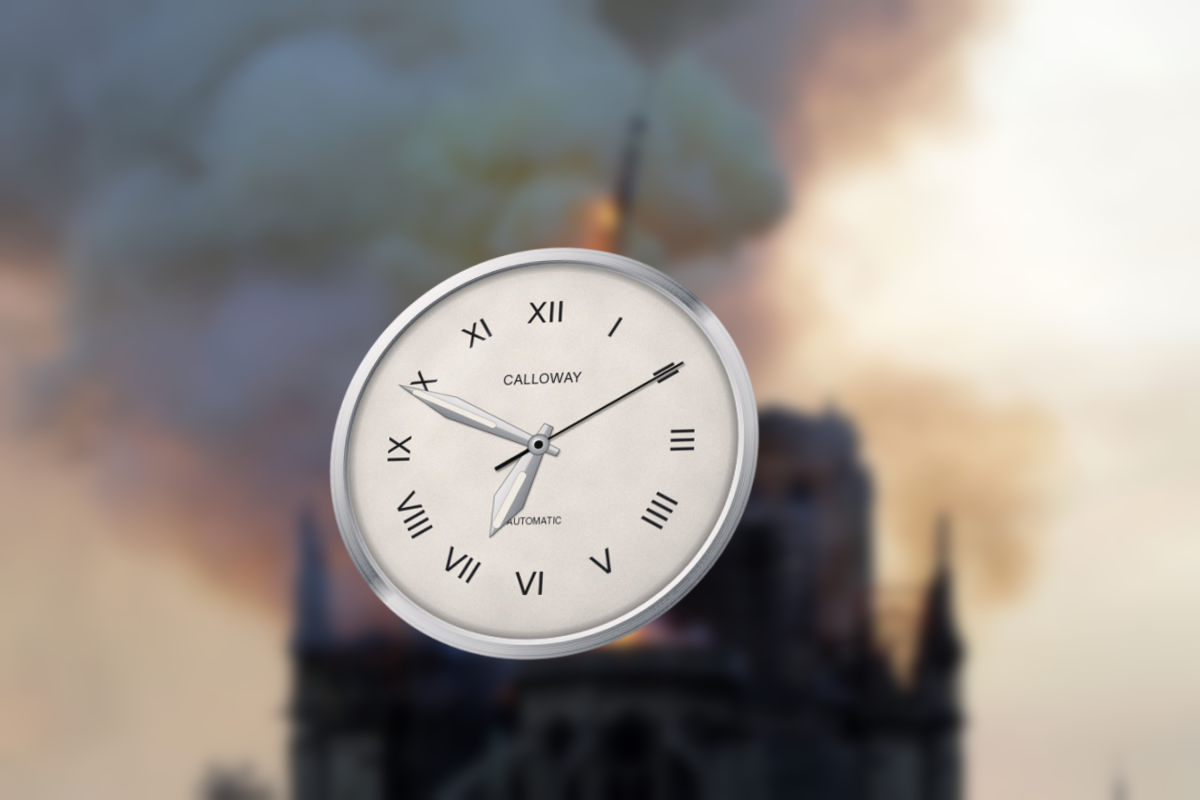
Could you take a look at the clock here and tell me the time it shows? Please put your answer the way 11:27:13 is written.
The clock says 6:49:10
